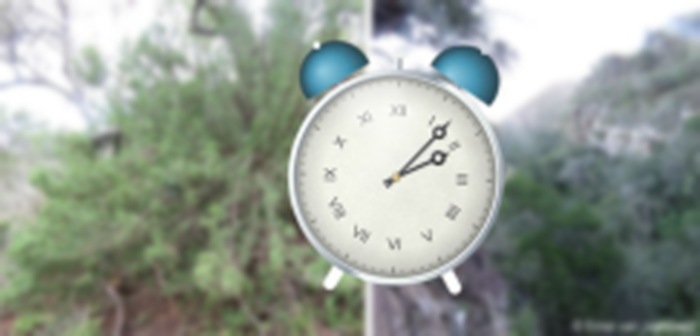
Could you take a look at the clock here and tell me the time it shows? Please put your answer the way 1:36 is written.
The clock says 2:07
